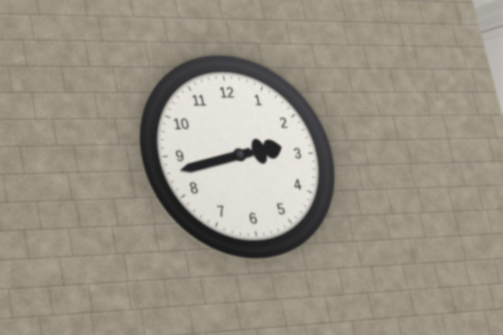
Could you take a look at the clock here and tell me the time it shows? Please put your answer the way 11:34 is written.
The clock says 2:43
